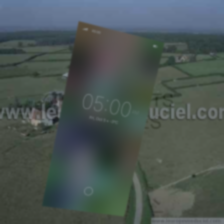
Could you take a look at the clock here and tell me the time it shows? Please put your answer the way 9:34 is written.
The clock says 5:00
